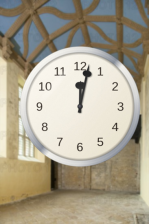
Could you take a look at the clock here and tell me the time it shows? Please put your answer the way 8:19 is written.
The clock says 12:02
